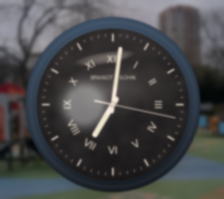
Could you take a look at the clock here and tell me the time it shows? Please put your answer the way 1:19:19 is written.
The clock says 7:01:17
